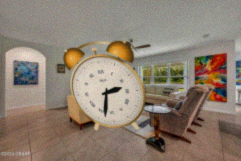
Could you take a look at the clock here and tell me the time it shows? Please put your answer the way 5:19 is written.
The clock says 2:33
